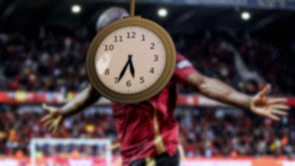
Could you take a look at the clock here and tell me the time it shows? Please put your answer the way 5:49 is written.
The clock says 5:34
